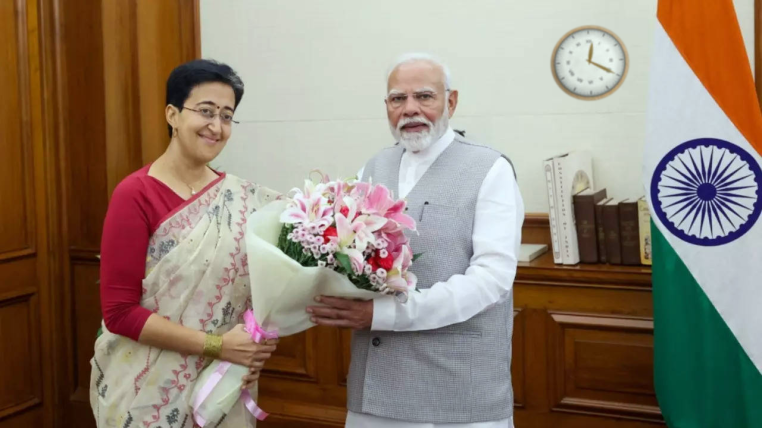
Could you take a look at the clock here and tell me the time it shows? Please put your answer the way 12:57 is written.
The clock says 12:20
